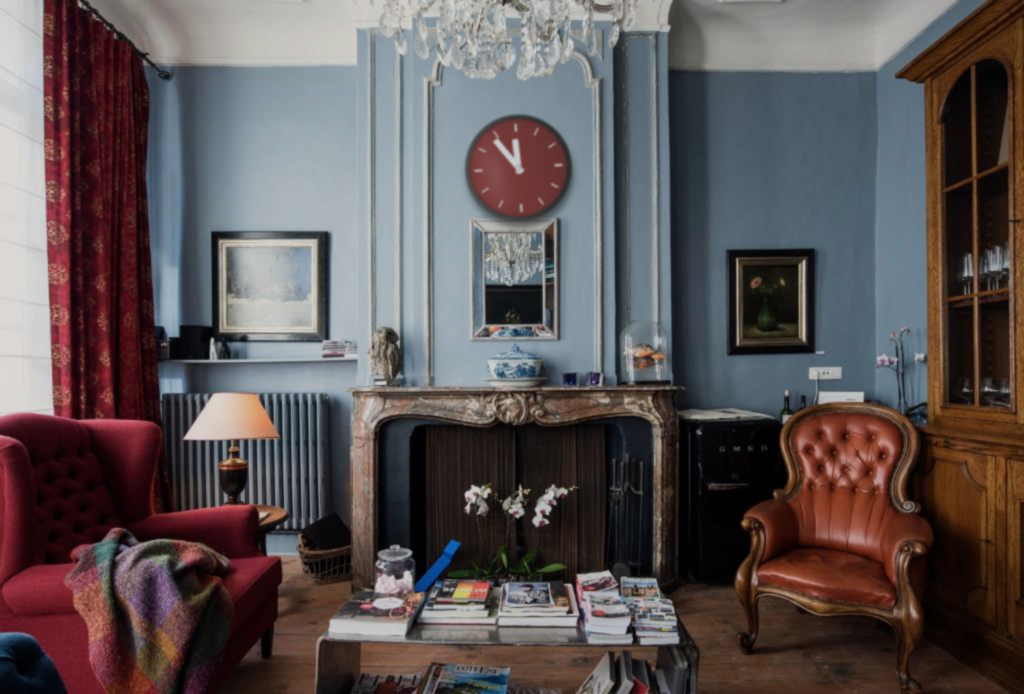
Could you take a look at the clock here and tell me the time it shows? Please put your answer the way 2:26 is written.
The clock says 11:54
